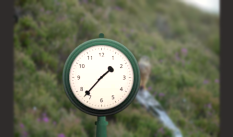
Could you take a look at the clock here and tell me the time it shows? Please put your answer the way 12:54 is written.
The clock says 1:37
